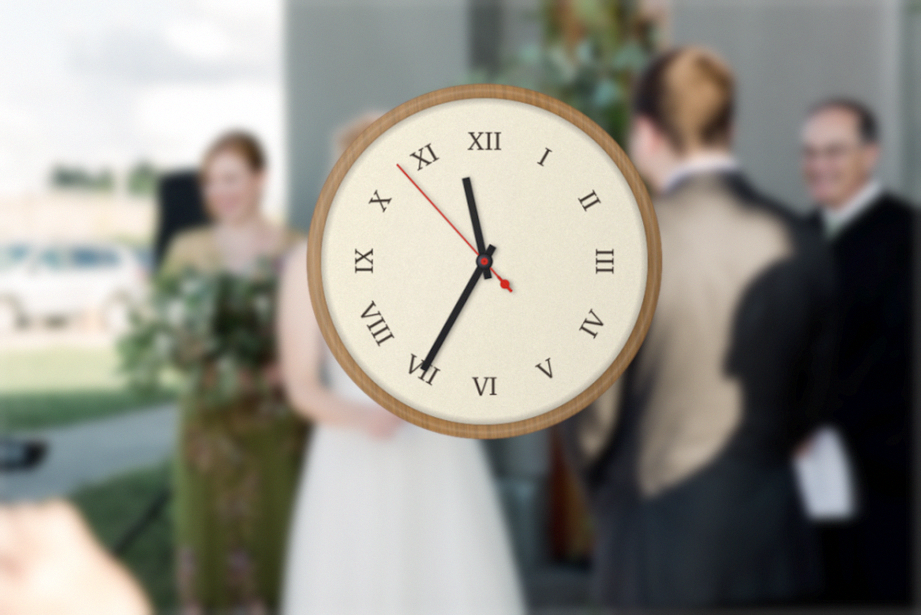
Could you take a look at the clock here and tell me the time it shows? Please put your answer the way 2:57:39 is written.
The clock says 11:34:53
